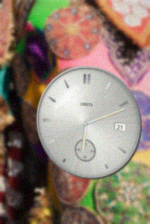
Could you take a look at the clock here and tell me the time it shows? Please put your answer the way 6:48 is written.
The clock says 6:11
